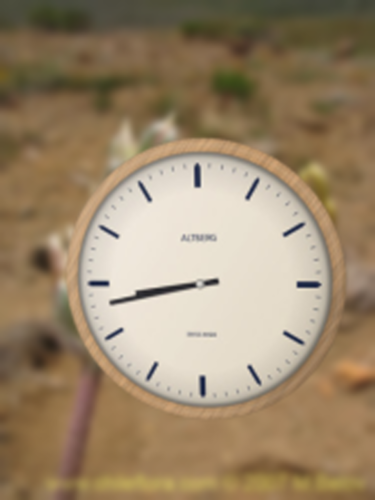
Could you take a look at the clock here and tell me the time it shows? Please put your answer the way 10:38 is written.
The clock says 8:43
